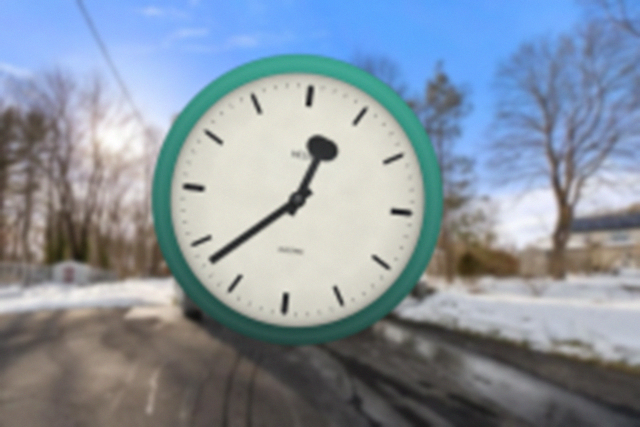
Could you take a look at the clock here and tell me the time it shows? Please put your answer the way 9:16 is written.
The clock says 12:38
